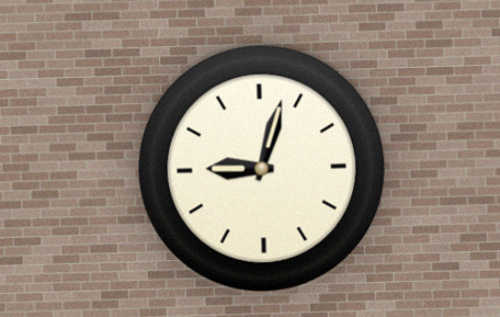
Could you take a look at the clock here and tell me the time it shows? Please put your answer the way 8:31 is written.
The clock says 9:03
